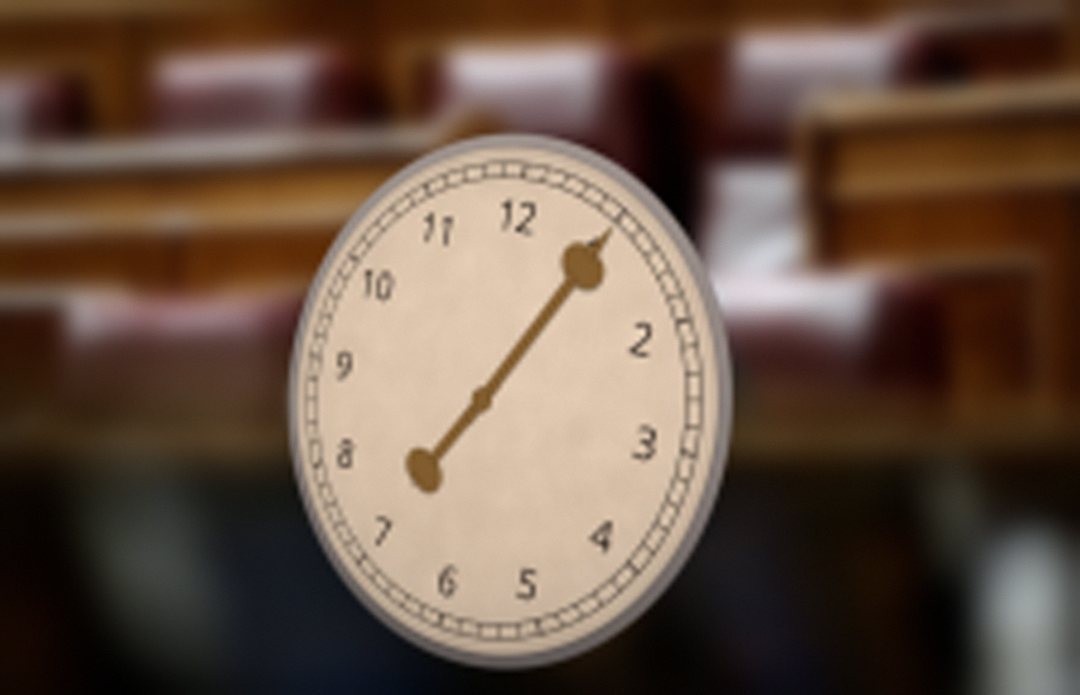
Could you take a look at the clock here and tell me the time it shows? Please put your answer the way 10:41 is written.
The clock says 7:05
